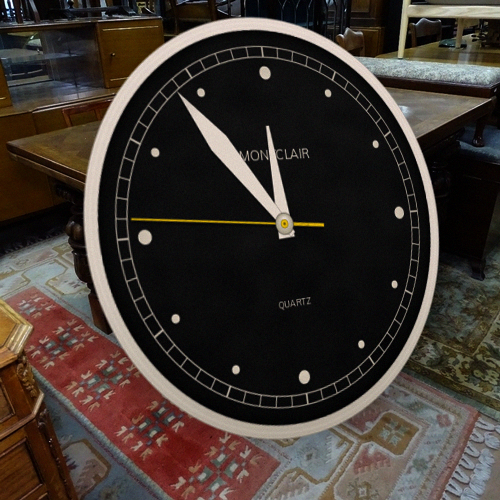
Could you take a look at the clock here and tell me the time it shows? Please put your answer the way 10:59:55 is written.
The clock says 11:53:46
